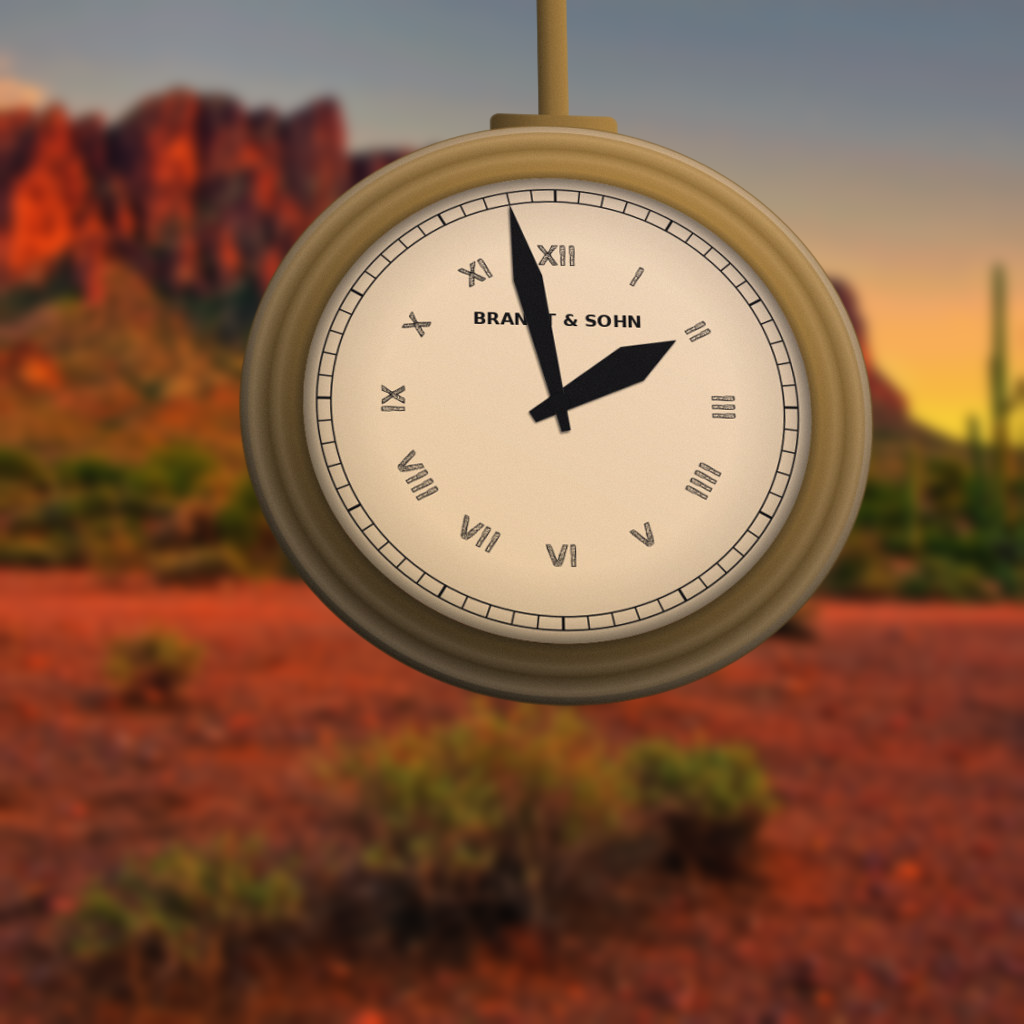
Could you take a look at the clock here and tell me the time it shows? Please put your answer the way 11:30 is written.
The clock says 1:58
